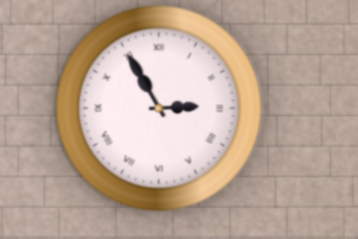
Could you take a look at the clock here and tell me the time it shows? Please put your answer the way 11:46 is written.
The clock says 2:55
